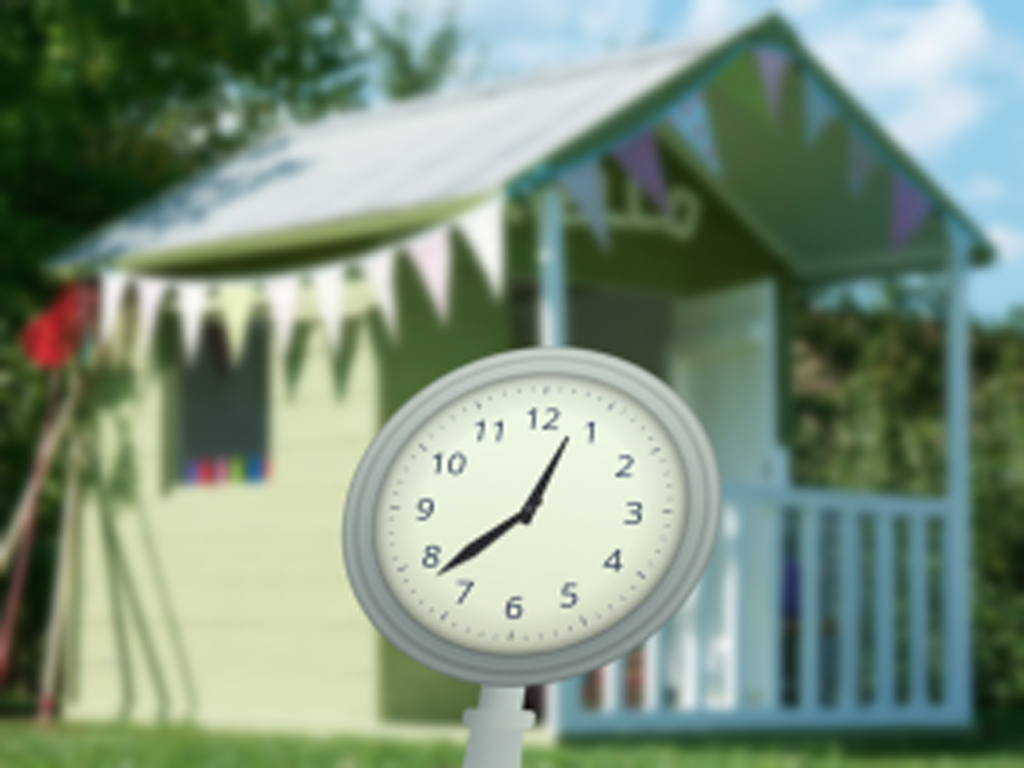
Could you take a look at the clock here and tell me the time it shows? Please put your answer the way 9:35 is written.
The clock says 12:38
